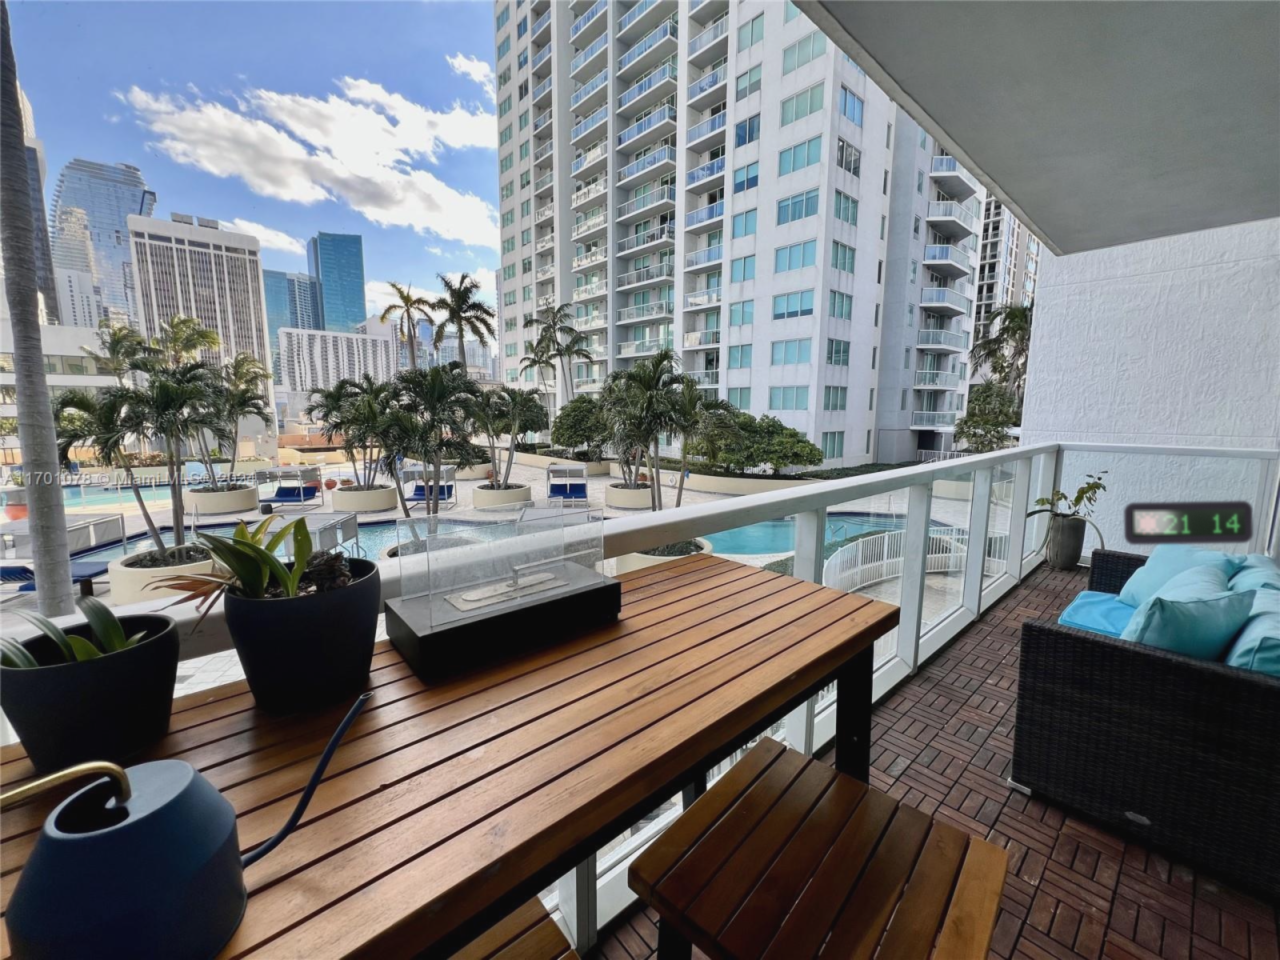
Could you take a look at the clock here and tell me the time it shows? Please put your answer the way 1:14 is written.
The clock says 21:14
